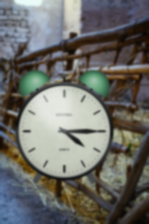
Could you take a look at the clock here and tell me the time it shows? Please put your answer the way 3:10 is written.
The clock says 4:15
